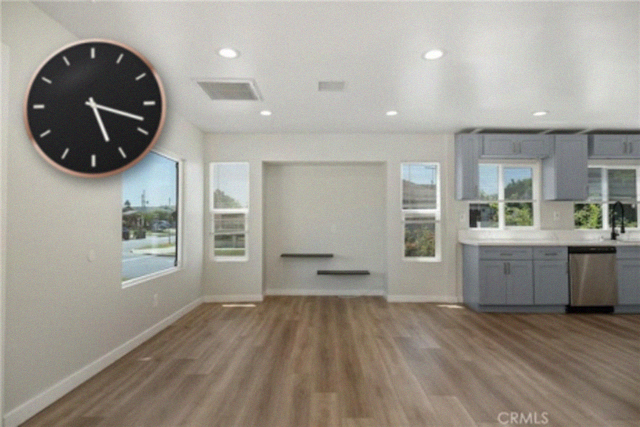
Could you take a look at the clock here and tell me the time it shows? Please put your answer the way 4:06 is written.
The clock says 5:18
